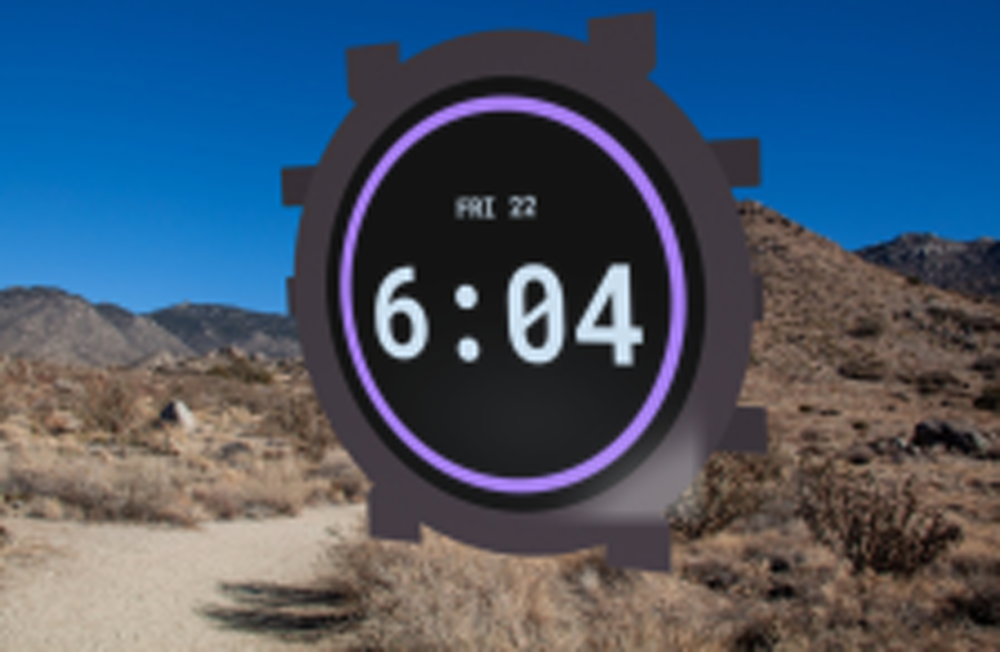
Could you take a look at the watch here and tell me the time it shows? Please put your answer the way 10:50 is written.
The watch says 6:04
